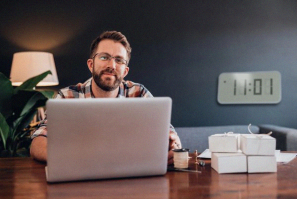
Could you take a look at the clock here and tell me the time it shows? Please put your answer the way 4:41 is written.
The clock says 11:01
